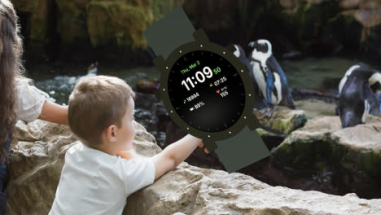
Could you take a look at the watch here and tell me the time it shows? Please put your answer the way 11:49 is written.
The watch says 11:09
